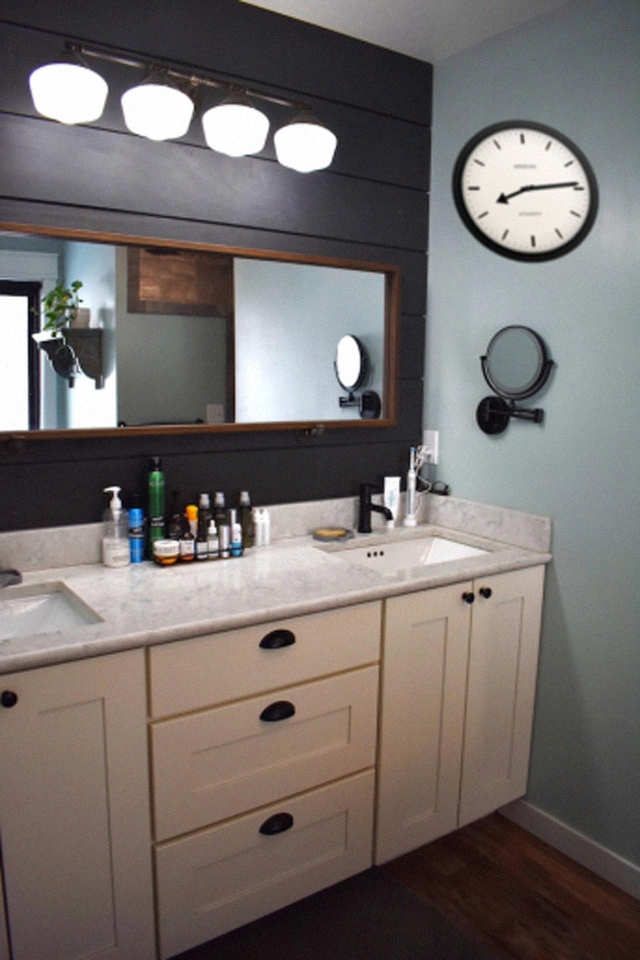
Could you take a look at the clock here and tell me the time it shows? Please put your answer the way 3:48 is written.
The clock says 8:14
